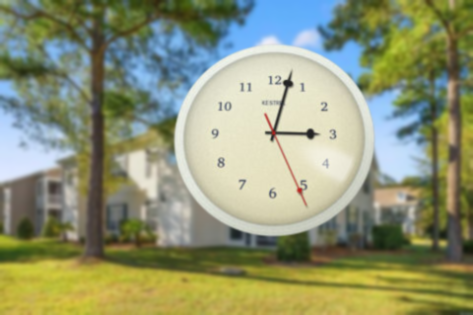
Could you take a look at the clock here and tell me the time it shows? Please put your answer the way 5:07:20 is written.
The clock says 3:02:26
